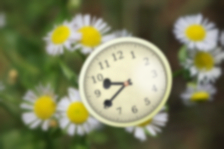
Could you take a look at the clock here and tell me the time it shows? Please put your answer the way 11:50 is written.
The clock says 9:40
